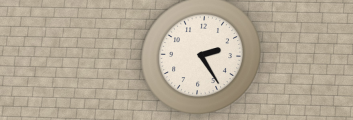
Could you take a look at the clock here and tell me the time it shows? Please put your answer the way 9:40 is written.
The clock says 2:24
